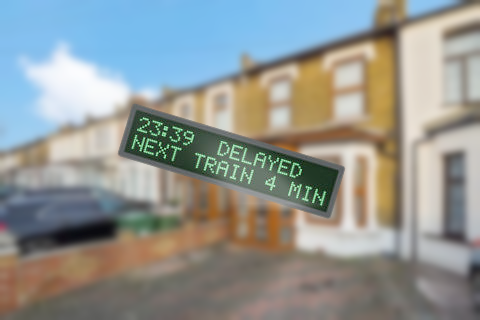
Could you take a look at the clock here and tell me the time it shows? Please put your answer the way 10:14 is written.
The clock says 23:39
